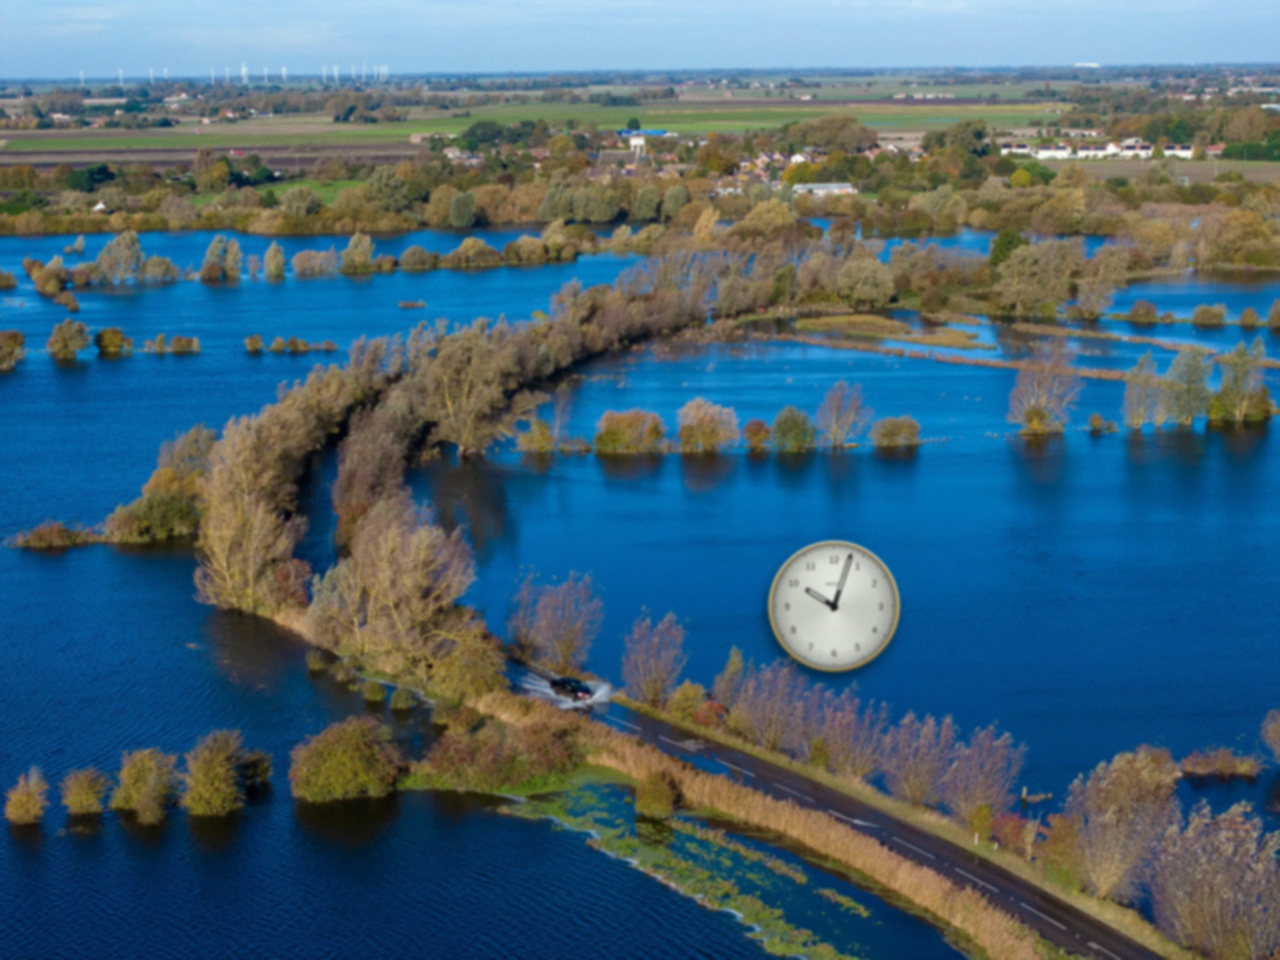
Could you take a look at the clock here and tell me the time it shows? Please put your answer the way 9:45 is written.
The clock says 10:03
